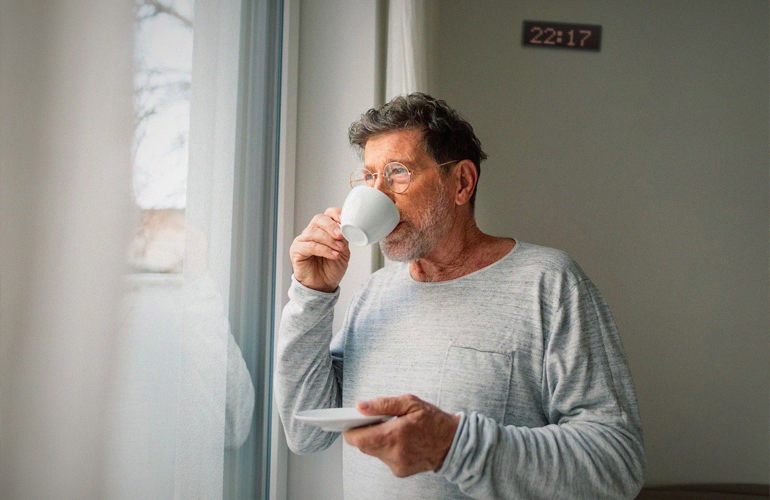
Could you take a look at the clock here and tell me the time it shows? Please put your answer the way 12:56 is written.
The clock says 22:17
